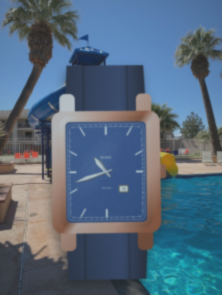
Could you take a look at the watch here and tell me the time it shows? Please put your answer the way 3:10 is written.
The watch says 10:42
